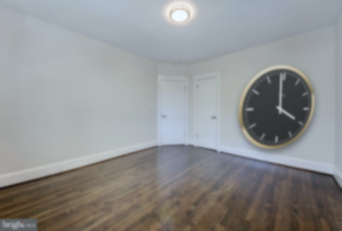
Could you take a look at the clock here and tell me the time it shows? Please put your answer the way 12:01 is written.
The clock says 3:59
